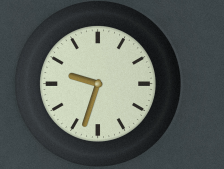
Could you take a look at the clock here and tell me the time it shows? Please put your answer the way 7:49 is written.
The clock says 9:33
